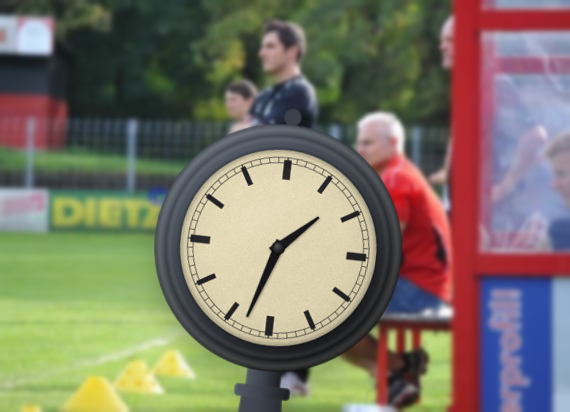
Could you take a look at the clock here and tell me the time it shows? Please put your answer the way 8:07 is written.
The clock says 1:33
